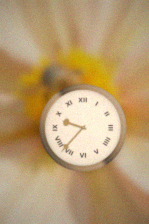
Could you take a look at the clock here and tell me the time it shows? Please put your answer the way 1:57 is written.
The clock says 9:37
